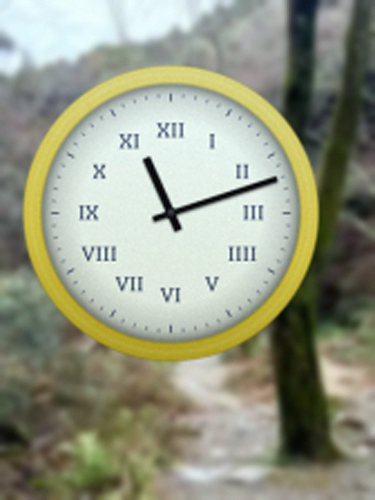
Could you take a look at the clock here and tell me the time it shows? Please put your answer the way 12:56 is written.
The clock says 11:12
